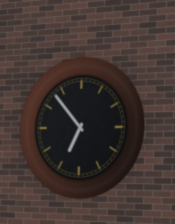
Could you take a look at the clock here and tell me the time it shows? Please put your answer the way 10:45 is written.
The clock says 6:53
